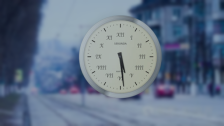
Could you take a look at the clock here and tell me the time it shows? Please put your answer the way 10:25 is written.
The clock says 5:29
